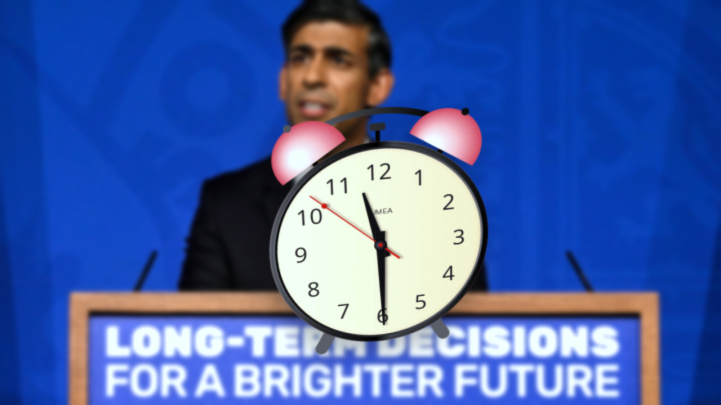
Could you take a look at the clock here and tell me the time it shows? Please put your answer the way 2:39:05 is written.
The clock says 11:29:52
